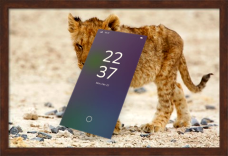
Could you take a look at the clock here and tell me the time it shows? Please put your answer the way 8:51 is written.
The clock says 22:37
